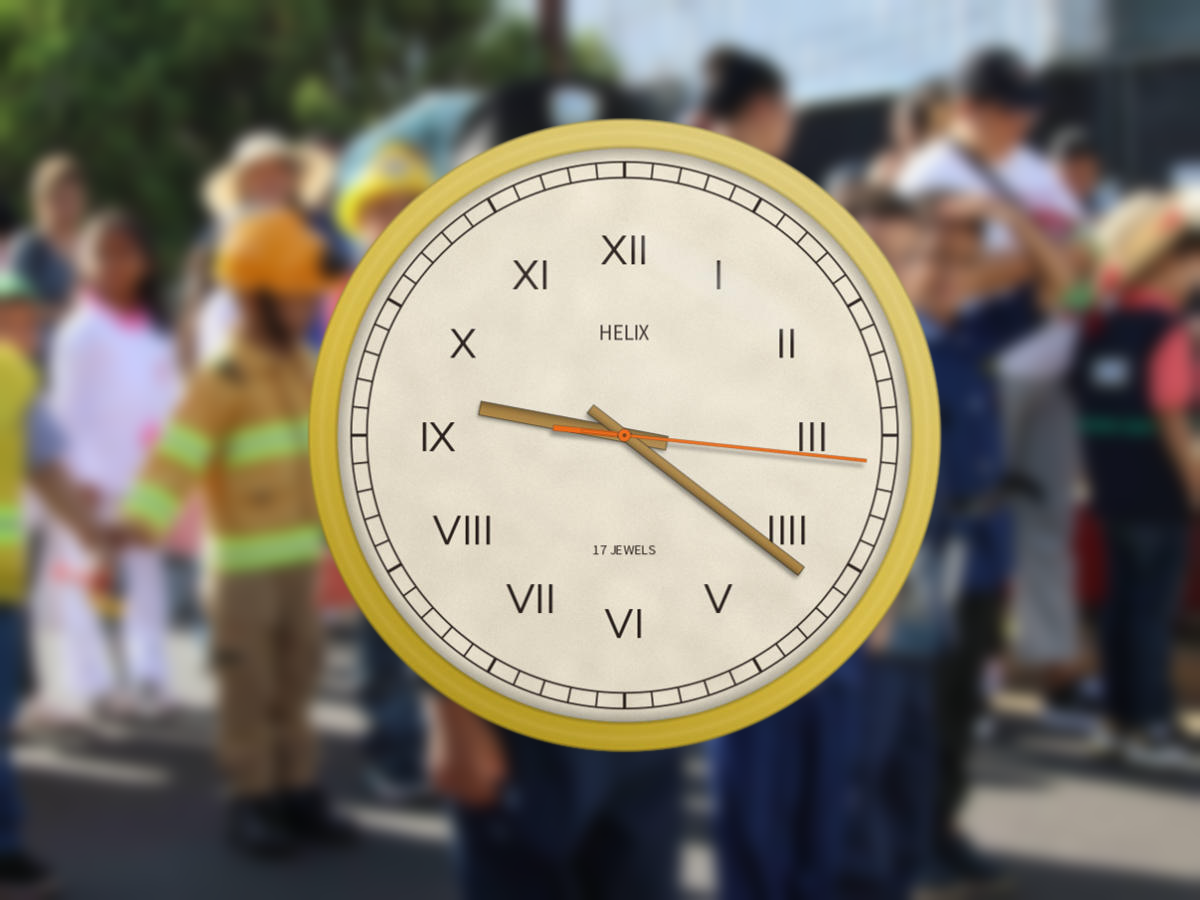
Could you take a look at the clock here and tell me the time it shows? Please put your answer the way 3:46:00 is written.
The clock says 9:21:16
